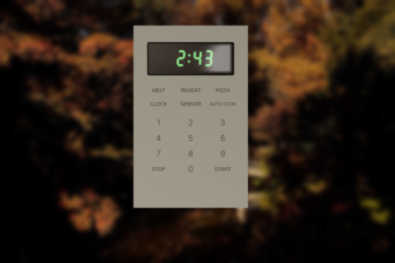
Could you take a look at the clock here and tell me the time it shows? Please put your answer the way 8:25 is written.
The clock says 2:43
